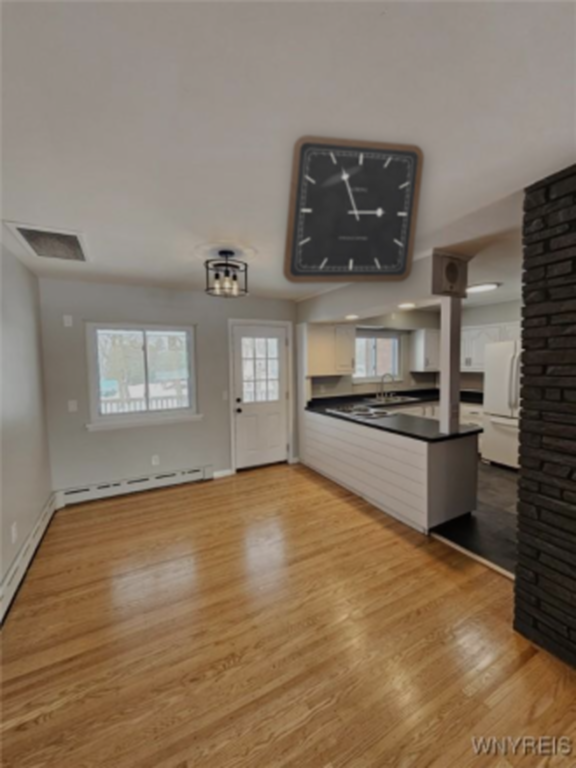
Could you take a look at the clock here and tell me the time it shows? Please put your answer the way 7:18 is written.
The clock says 2:56
